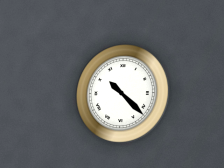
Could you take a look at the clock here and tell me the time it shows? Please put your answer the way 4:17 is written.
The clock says 10:22
